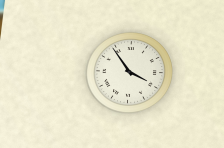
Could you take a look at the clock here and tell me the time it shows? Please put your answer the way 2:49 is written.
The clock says 3:54
